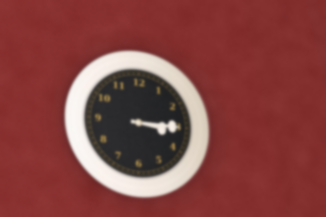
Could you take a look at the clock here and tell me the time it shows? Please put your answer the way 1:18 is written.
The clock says 3:15
